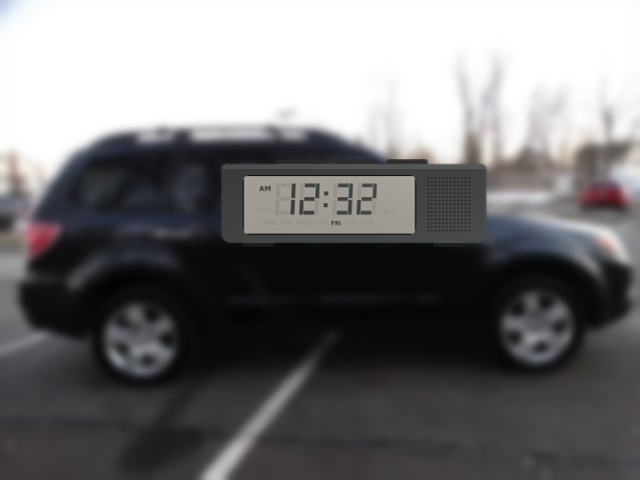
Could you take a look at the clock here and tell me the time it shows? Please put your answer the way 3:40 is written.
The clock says 12:32
